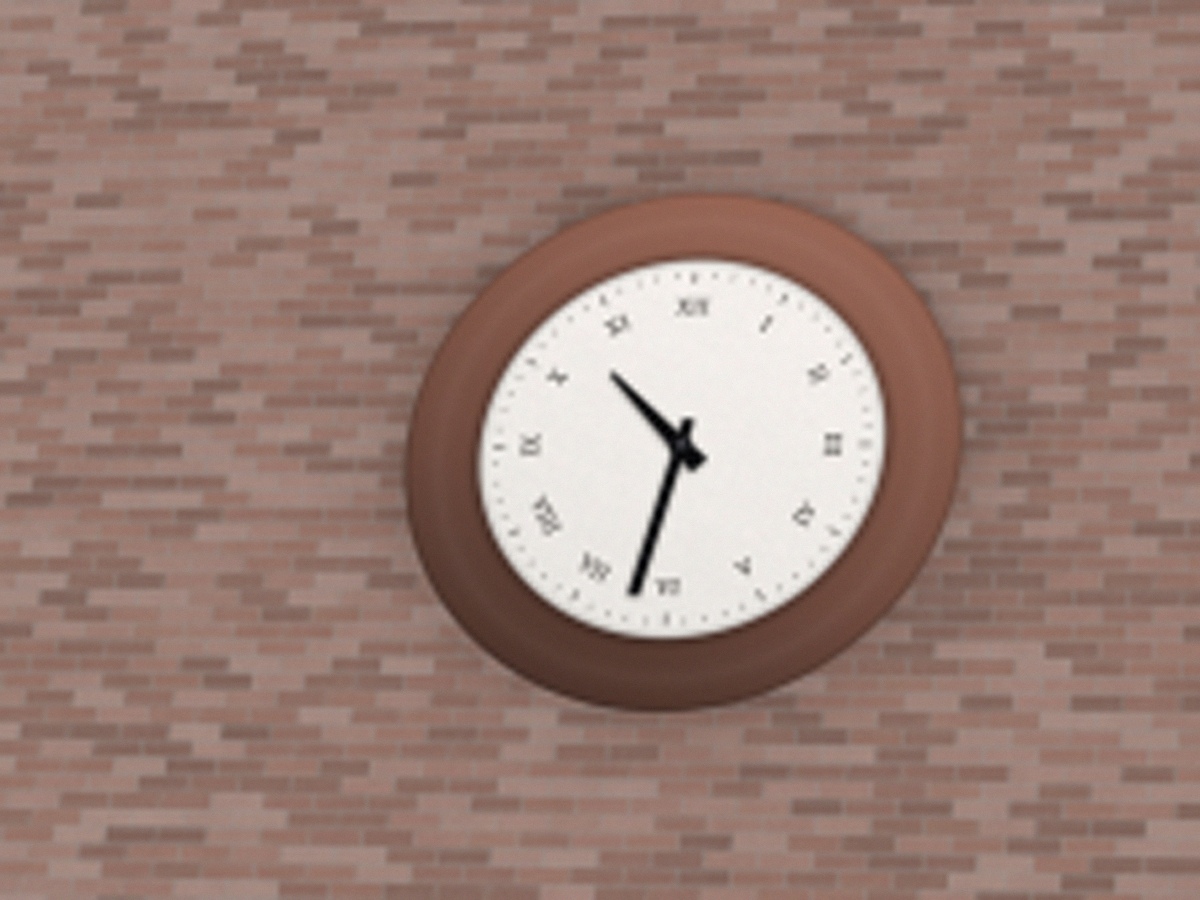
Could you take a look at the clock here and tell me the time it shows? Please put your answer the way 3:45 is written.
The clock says 10:32
